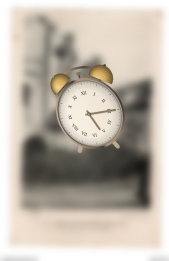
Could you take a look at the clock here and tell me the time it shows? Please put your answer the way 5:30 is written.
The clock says 5:15
